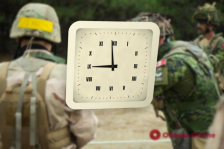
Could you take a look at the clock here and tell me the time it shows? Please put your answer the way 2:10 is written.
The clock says 8:59
